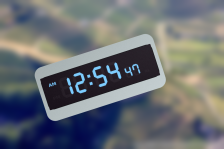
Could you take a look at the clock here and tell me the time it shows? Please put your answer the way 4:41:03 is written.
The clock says 12:54:47
